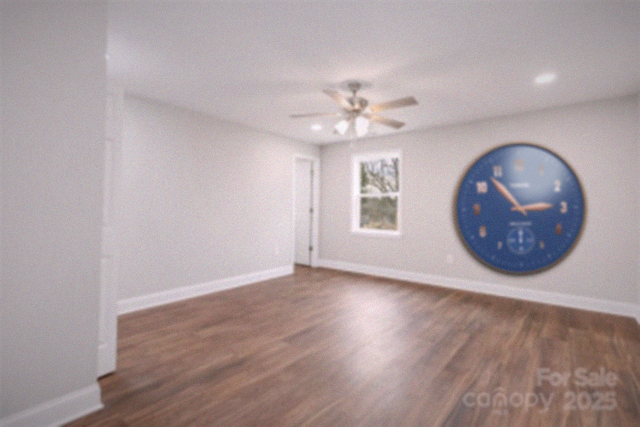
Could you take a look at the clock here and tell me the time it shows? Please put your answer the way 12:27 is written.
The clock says 2:53
